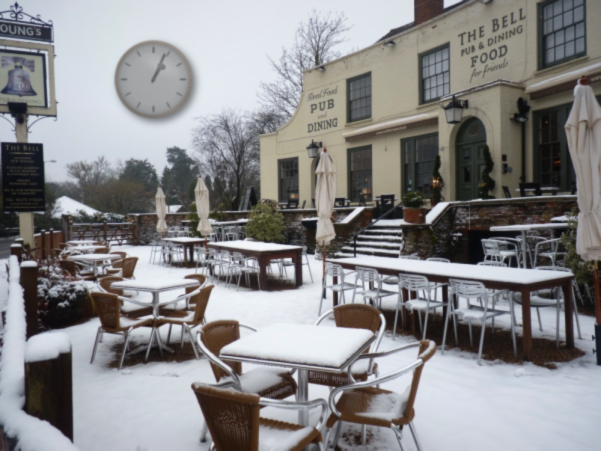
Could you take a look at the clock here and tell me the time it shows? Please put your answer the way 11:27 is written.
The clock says 1:04
